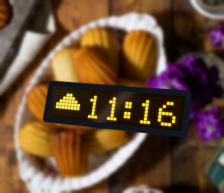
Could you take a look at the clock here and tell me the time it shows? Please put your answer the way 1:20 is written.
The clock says 11:16
